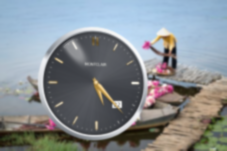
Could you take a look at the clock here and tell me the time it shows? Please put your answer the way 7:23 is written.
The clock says 5:23
